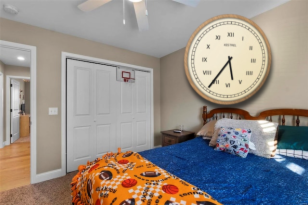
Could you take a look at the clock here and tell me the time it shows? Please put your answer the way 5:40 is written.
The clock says 5:36
